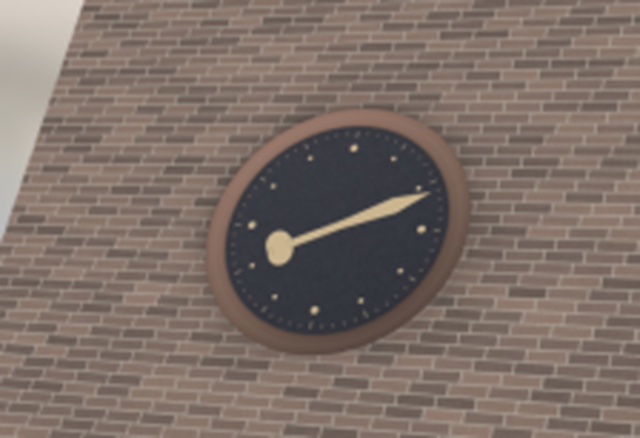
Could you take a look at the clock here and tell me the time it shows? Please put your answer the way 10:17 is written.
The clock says 8:11
